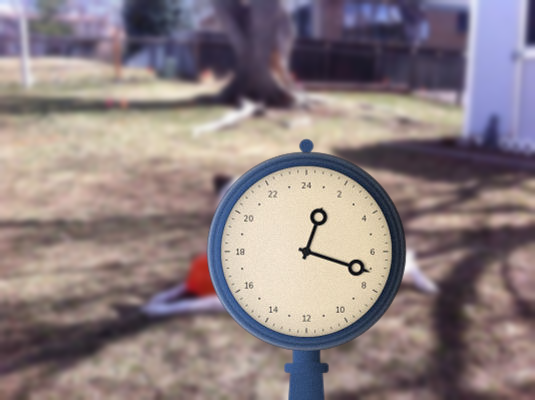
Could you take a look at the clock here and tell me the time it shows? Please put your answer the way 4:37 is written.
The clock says 1:18
